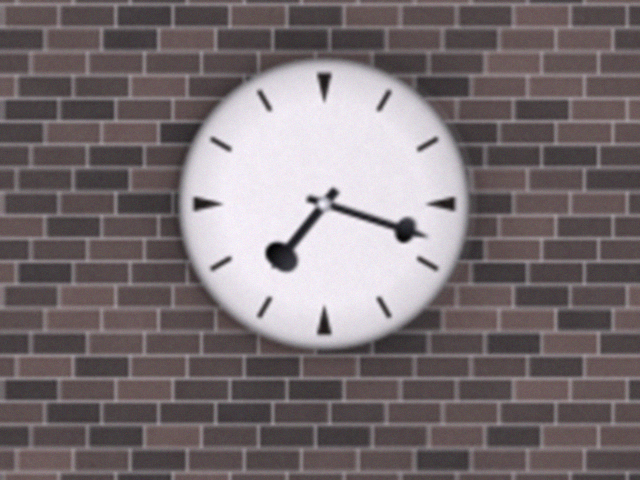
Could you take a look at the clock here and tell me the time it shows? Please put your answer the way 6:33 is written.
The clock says 7:18
